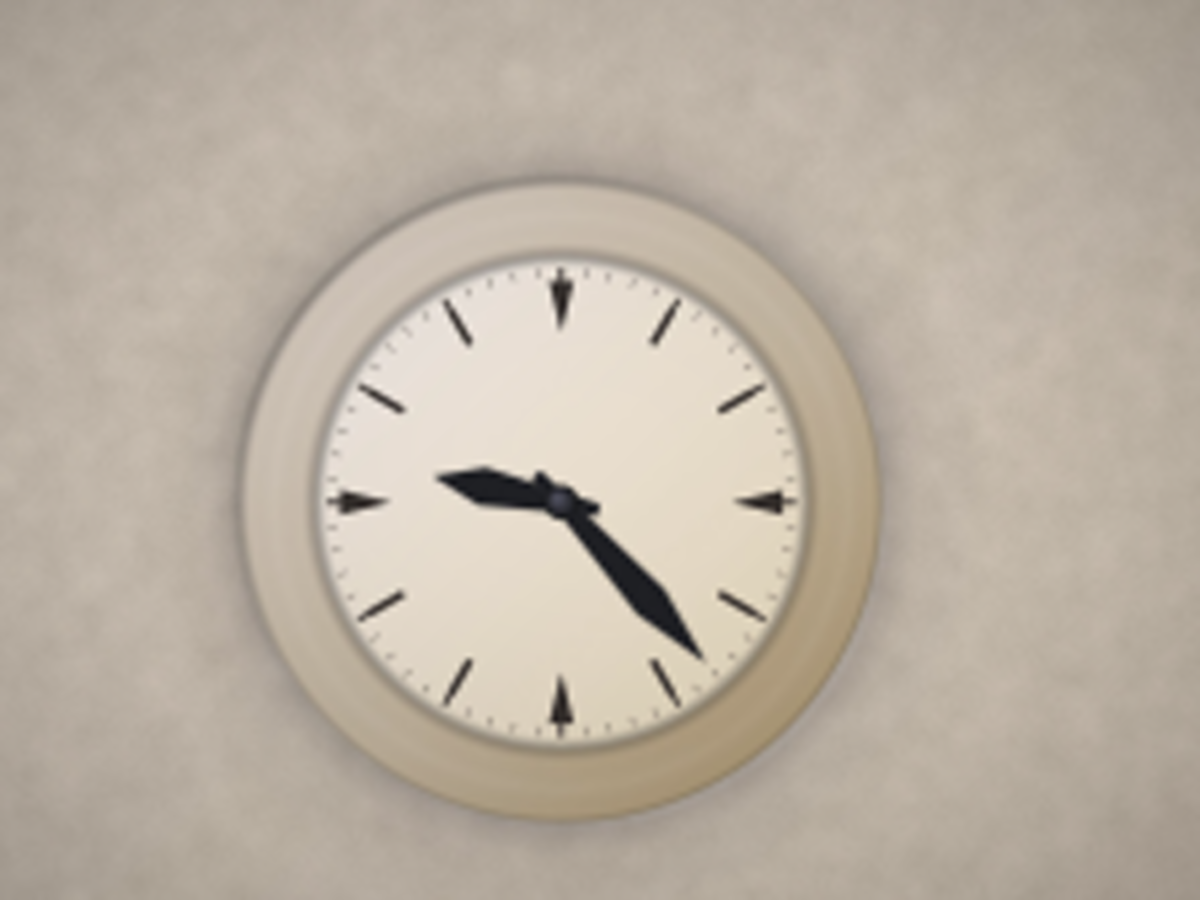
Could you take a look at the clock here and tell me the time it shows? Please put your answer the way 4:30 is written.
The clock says 9:23
